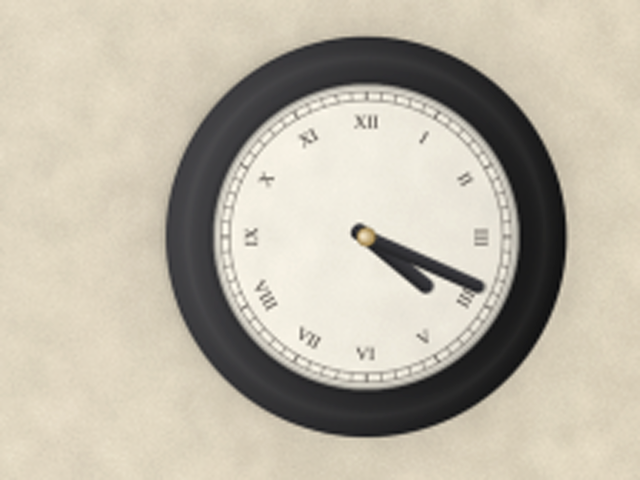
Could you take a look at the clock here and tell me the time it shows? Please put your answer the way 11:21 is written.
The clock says 4:19
